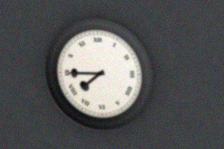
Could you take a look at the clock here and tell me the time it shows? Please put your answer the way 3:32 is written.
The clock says 7:45
